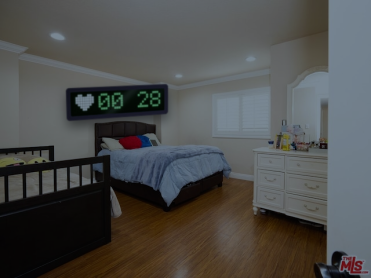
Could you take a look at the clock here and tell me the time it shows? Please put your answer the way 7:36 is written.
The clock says 0:28
